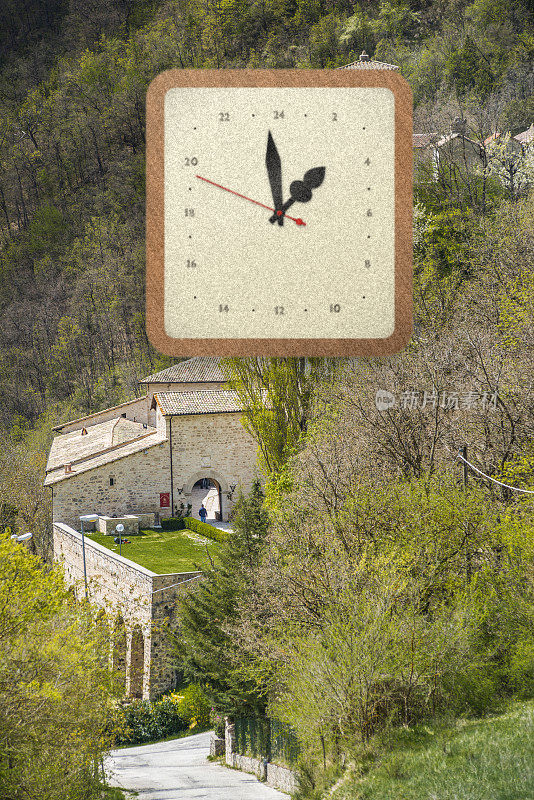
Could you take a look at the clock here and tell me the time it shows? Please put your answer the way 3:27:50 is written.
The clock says 2:58:49
